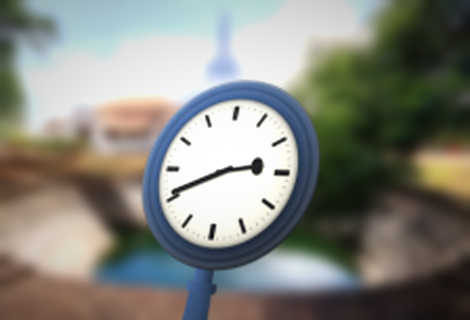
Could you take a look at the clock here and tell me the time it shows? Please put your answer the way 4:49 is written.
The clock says 2:41
